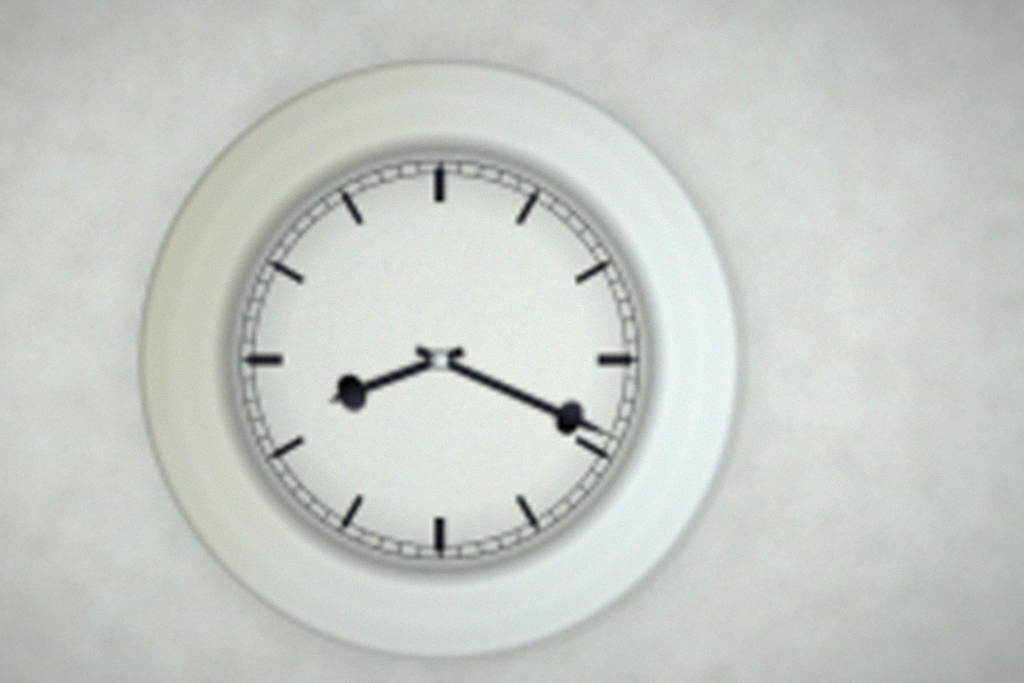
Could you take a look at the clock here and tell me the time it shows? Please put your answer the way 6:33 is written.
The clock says 8:19
